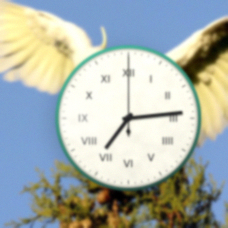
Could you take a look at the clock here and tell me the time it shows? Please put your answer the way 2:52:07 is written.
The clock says 7:14:00
